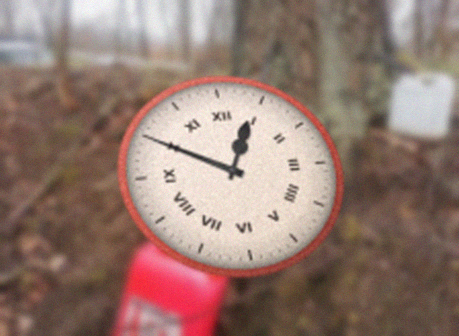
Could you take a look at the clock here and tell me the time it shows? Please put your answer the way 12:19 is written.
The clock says 12:50
